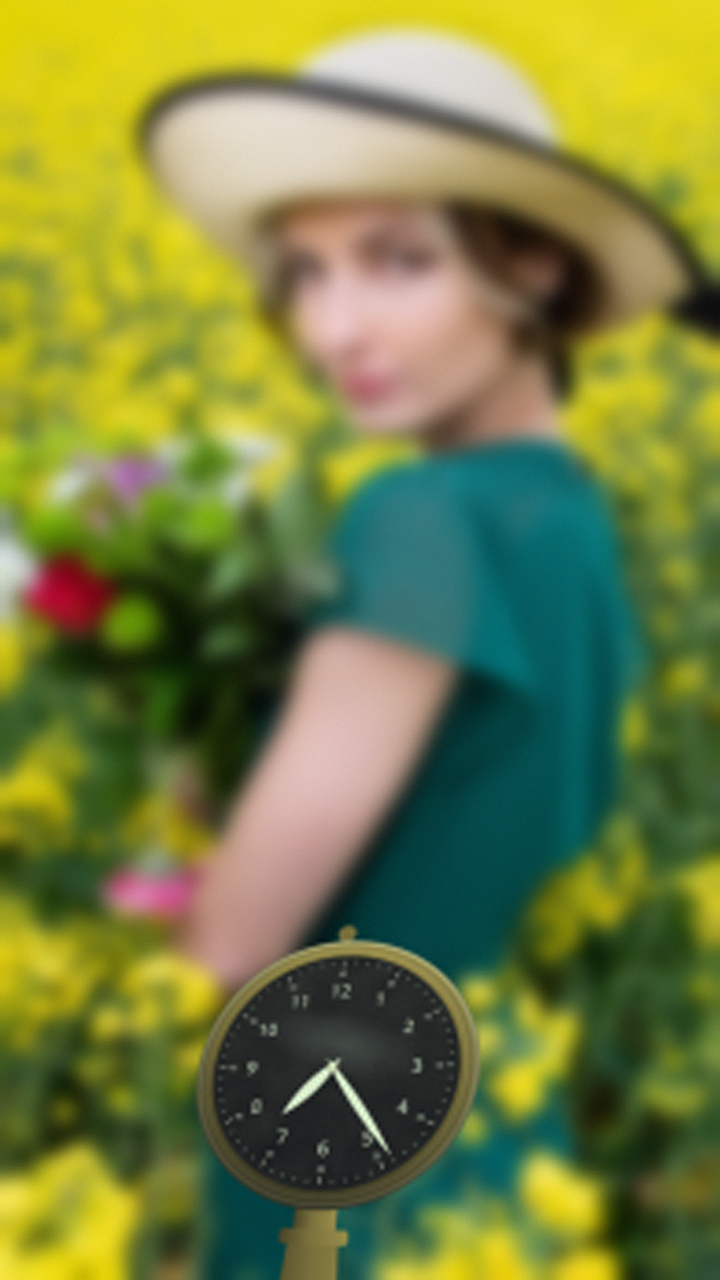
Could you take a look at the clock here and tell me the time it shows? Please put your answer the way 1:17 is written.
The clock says 7:24
